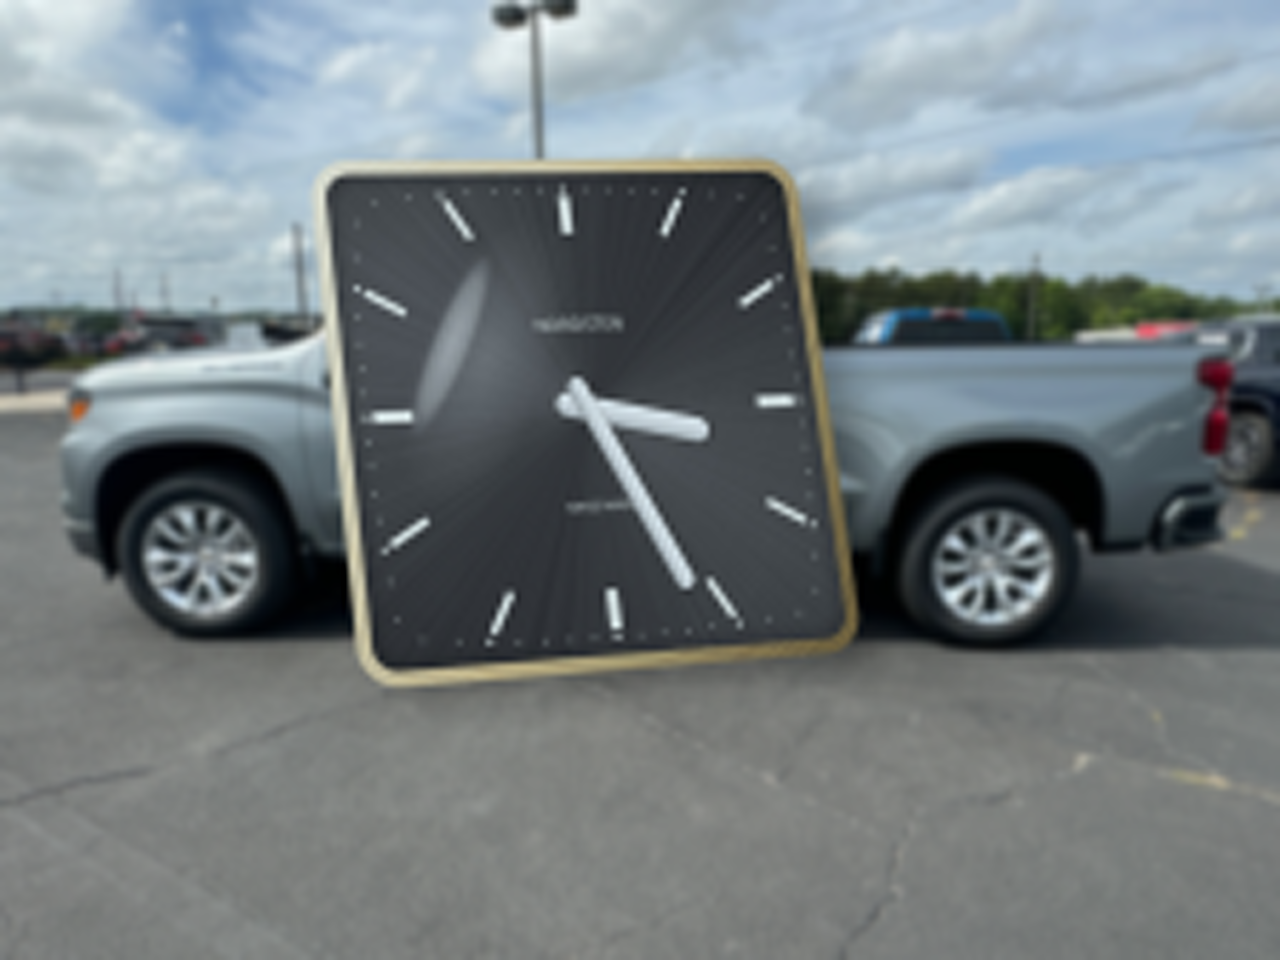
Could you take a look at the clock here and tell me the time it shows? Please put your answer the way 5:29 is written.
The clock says 3:26
